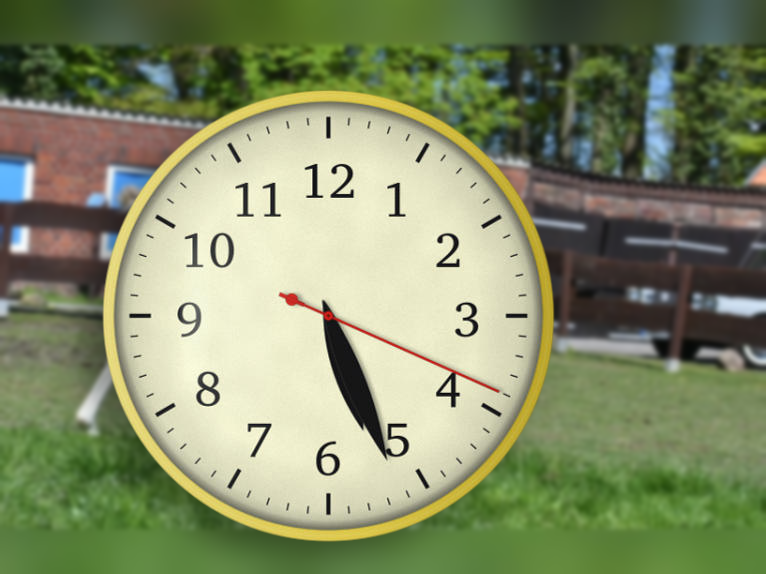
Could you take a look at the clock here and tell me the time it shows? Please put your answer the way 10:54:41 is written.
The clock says 5:26:19
